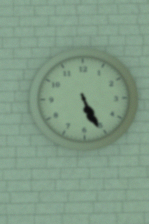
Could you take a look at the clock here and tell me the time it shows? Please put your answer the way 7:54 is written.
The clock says 5:26
